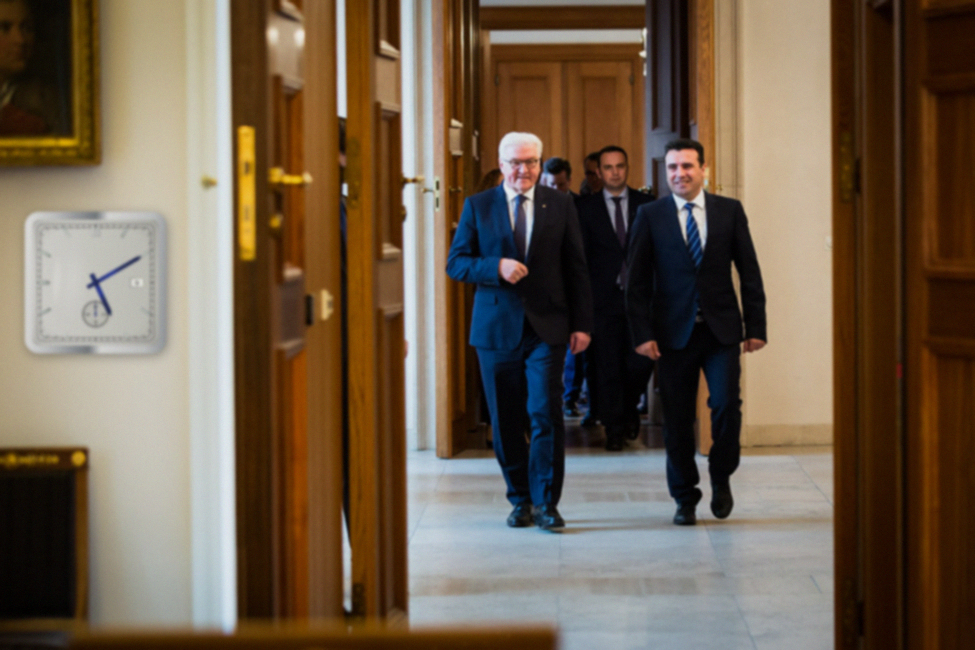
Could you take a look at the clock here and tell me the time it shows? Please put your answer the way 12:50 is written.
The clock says 5:10
